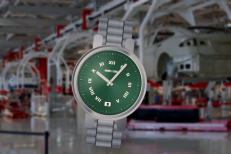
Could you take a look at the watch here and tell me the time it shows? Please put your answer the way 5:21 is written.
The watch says 10:06
